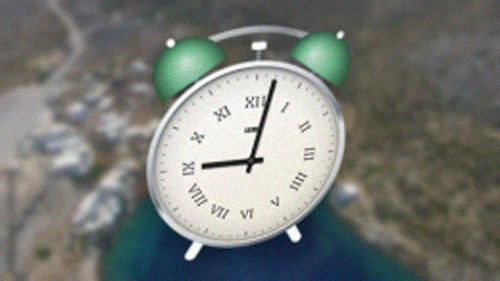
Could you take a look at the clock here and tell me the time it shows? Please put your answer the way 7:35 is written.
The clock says 9:02
